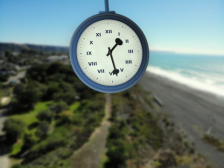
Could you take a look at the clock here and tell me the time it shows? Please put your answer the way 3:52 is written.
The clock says 1:28
